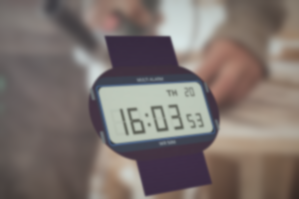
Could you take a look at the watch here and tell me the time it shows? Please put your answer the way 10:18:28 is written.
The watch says 16:03:53
